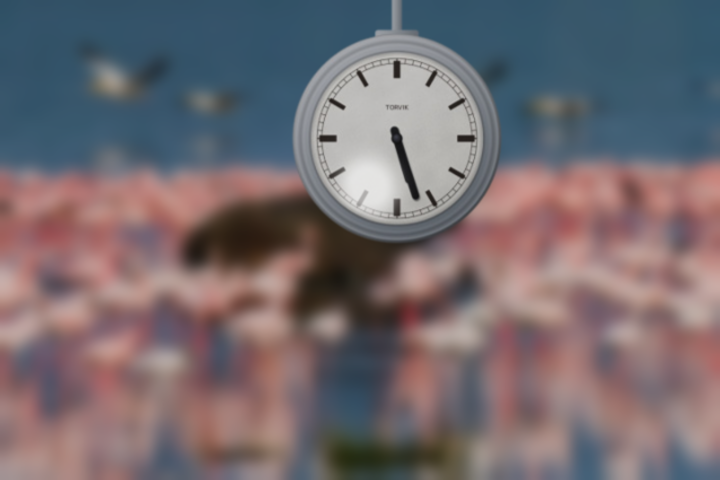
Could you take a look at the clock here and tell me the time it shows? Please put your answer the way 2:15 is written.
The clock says 5:27
